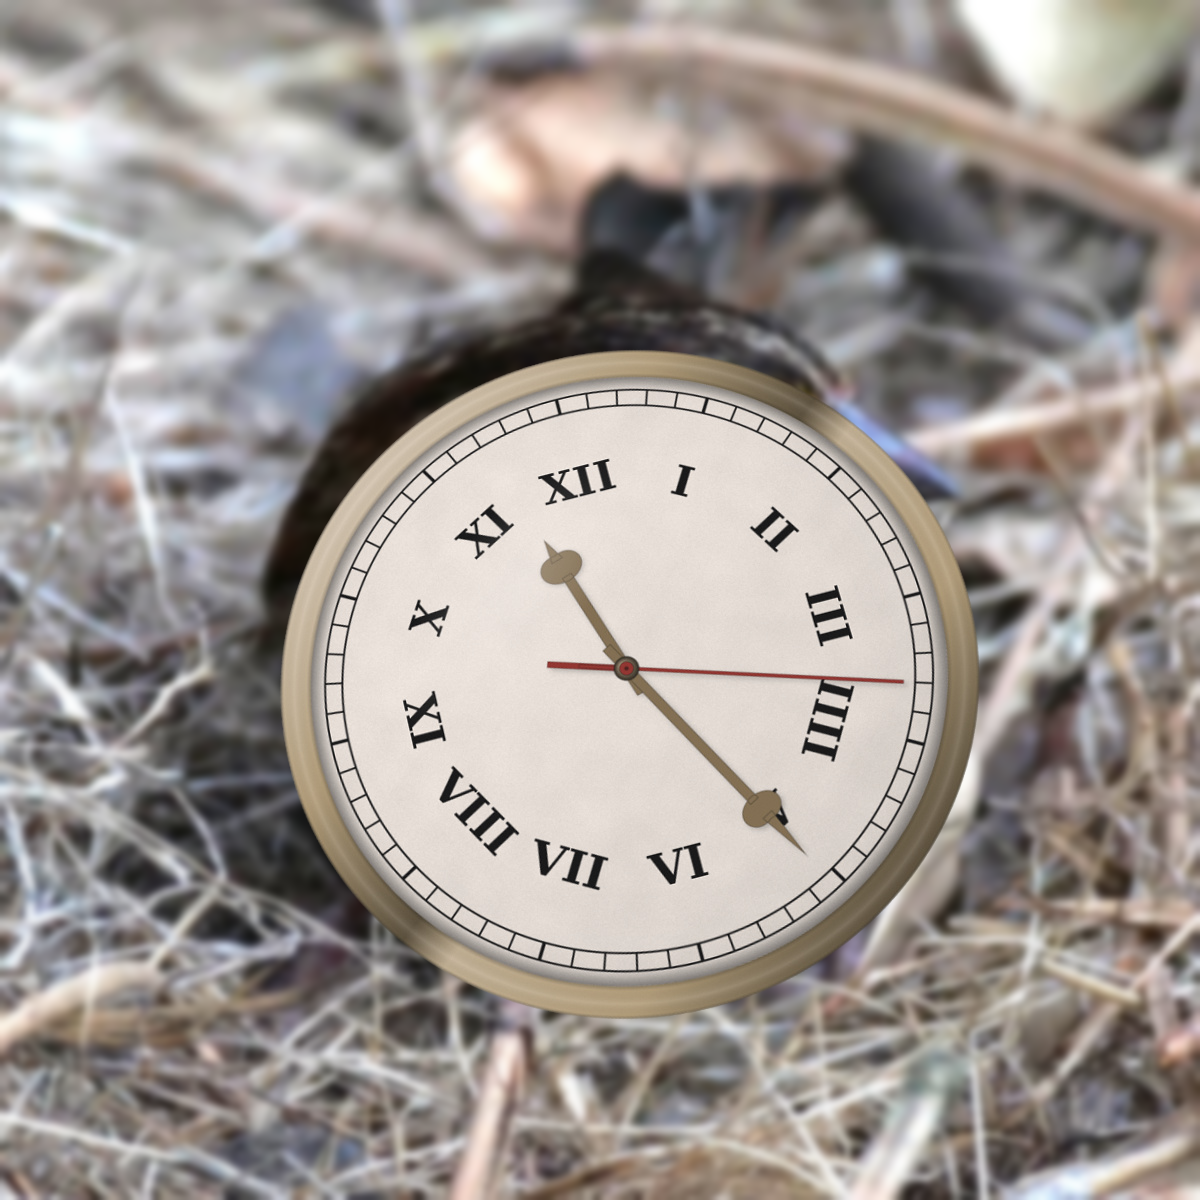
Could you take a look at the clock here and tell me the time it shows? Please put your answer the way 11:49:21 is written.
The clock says 11:25:18
